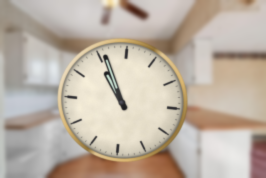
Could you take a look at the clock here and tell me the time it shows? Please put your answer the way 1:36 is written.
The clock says 10:56
